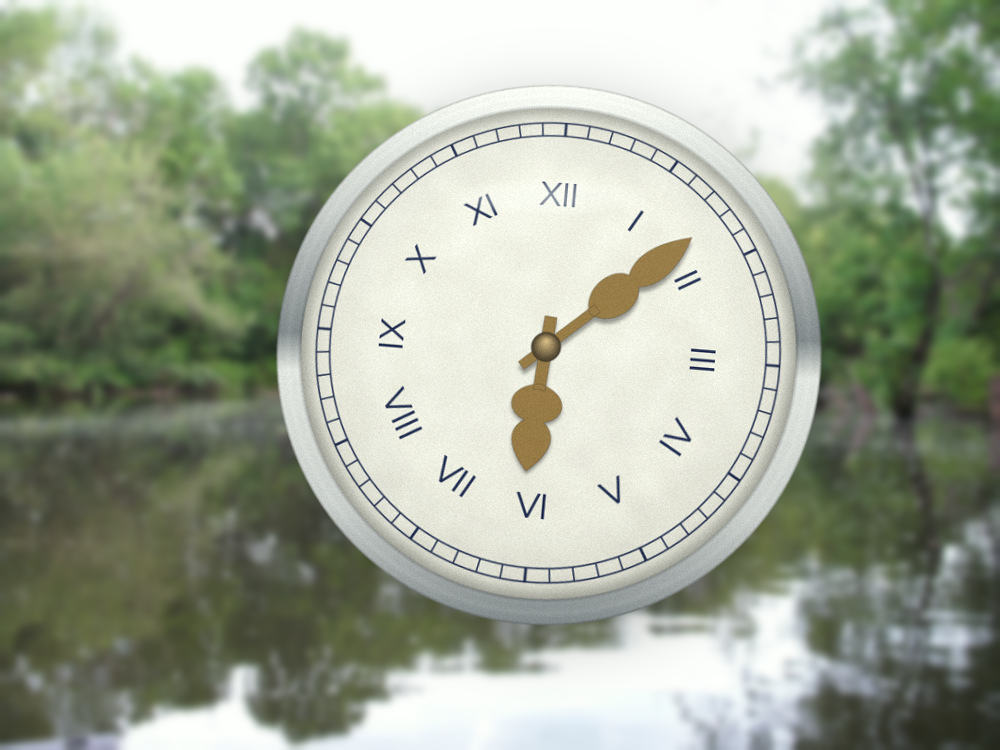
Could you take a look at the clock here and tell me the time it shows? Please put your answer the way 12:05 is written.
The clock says 6:08
